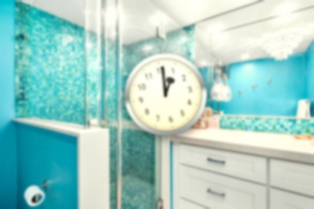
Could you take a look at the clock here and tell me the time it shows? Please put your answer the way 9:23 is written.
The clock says 1:01
